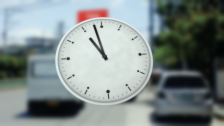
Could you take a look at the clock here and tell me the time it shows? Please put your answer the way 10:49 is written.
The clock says 10:58
